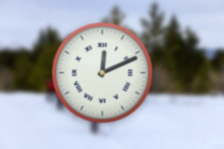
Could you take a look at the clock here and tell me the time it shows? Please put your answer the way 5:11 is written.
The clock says 12:11
